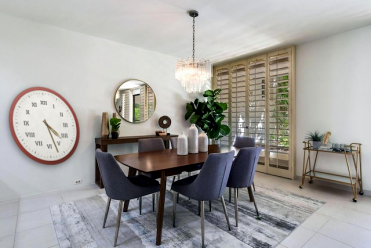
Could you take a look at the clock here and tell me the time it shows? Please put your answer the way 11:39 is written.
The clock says 4:27
